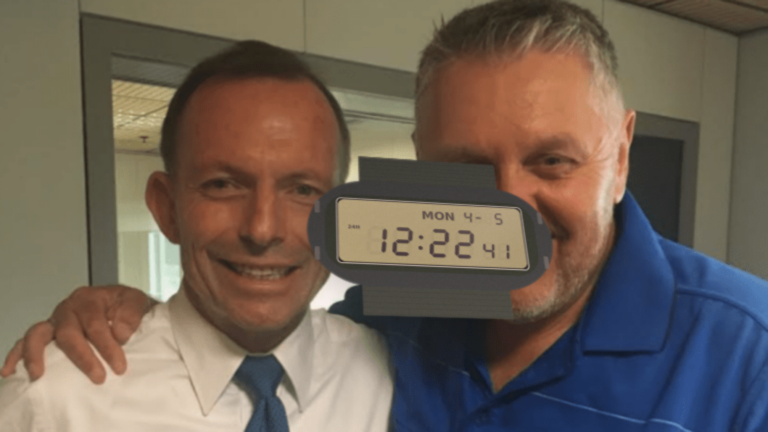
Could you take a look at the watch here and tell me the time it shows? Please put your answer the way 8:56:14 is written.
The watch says 12:22:41
